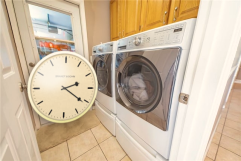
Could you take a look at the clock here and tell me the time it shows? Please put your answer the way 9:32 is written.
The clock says 2:21
